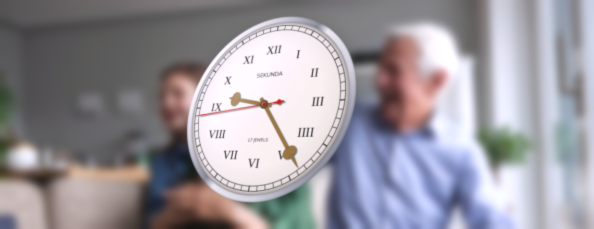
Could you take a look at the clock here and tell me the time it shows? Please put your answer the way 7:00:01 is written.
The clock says 9:23:44
